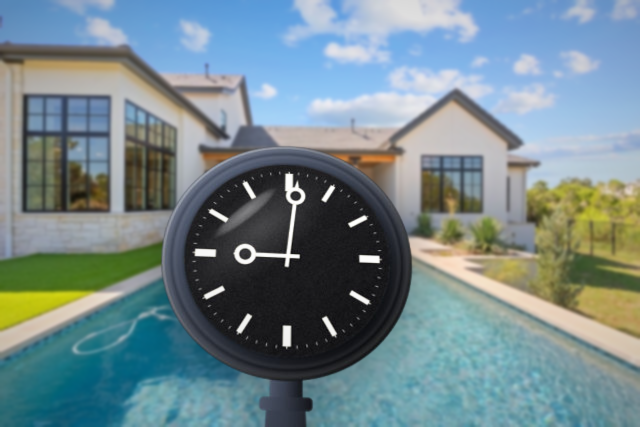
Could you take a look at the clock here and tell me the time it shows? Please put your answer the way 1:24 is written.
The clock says 9:01
